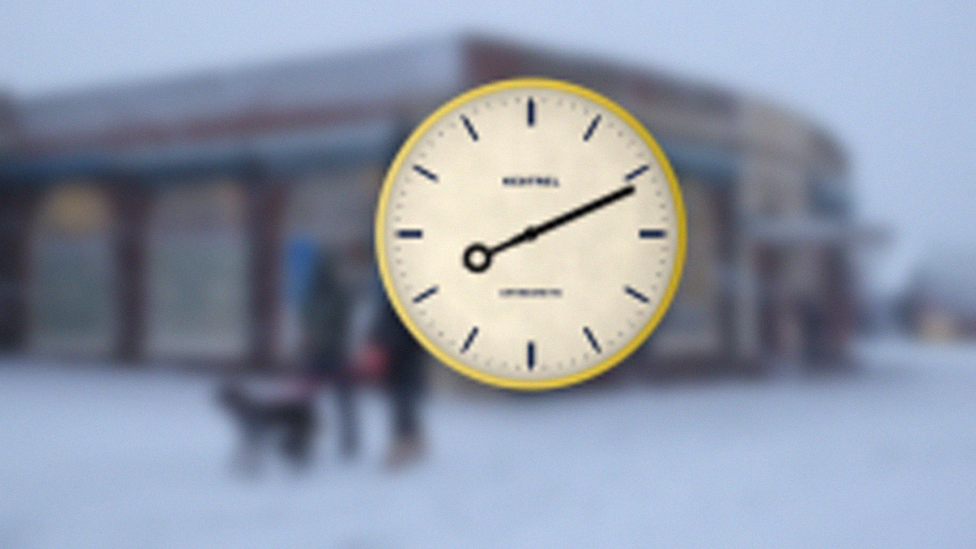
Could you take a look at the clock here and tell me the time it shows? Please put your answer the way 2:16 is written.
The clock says 8:11
